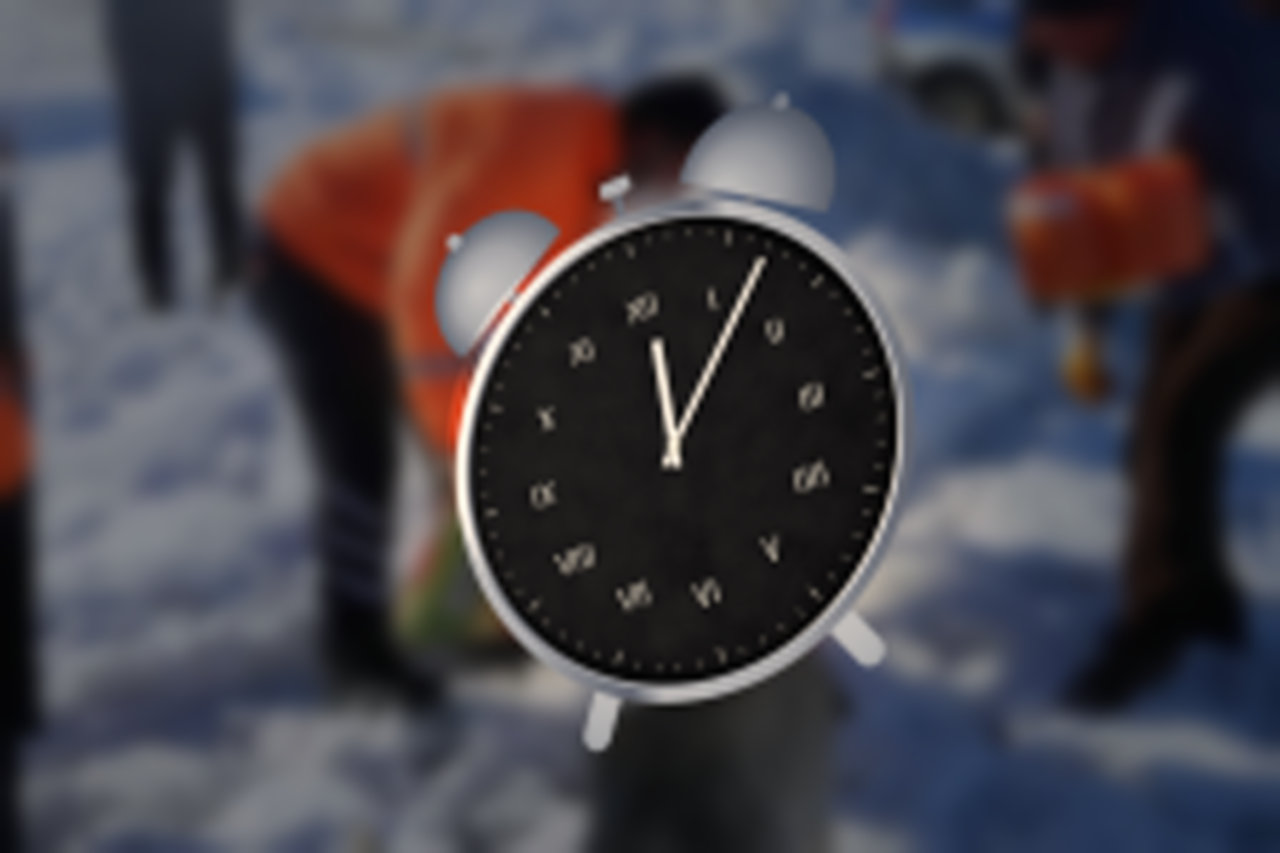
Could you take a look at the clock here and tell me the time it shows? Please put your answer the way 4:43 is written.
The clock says 12:07
